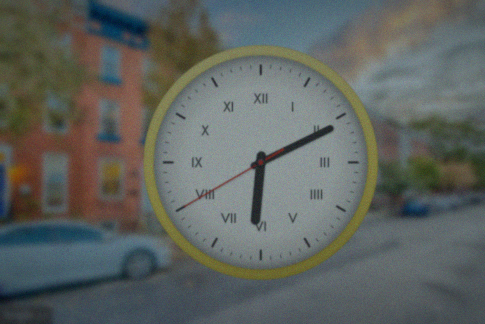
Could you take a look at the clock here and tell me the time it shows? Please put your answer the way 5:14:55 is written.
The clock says 6:10:40
